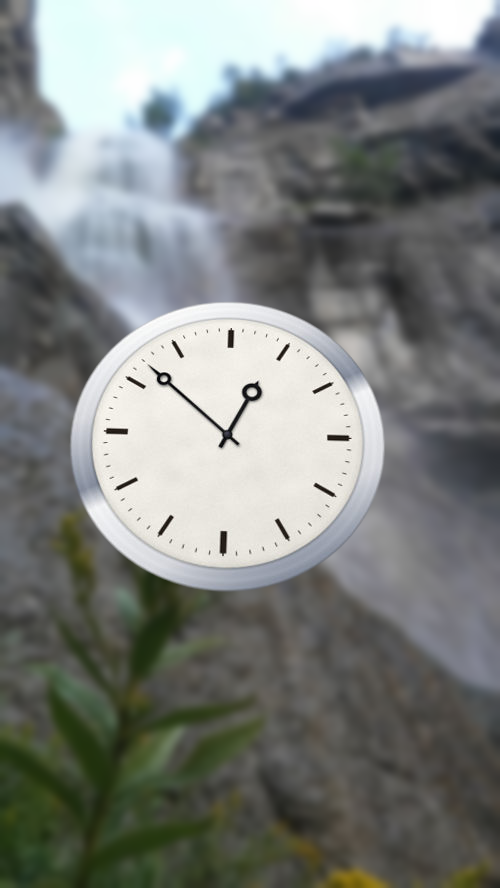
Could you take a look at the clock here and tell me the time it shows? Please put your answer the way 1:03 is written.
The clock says 12:52
